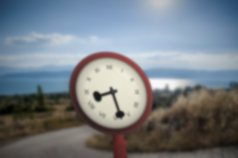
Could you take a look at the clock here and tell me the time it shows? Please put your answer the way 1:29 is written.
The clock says 8:28
